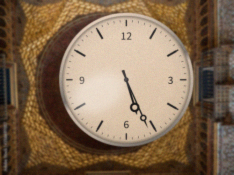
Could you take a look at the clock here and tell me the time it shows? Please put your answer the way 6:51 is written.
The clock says 5:26
